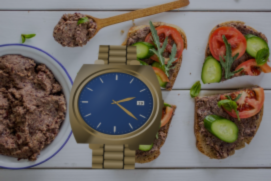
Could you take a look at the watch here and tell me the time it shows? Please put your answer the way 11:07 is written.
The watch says 2:22
